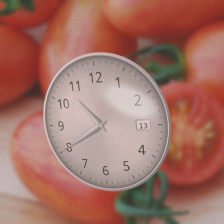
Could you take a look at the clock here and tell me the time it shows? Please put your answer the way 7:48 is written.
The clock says 10:40
